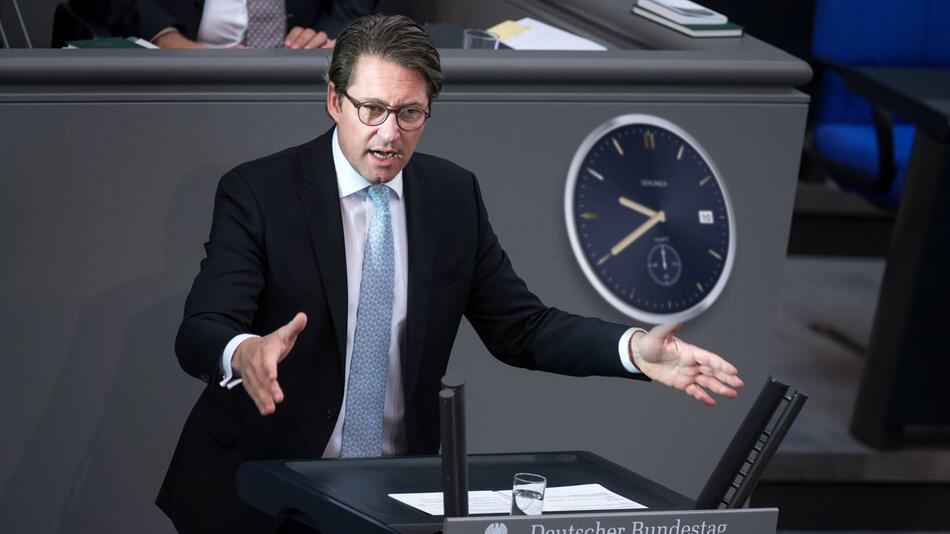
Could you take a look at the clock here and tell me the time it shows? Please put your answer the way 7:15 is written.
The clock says 9:40
